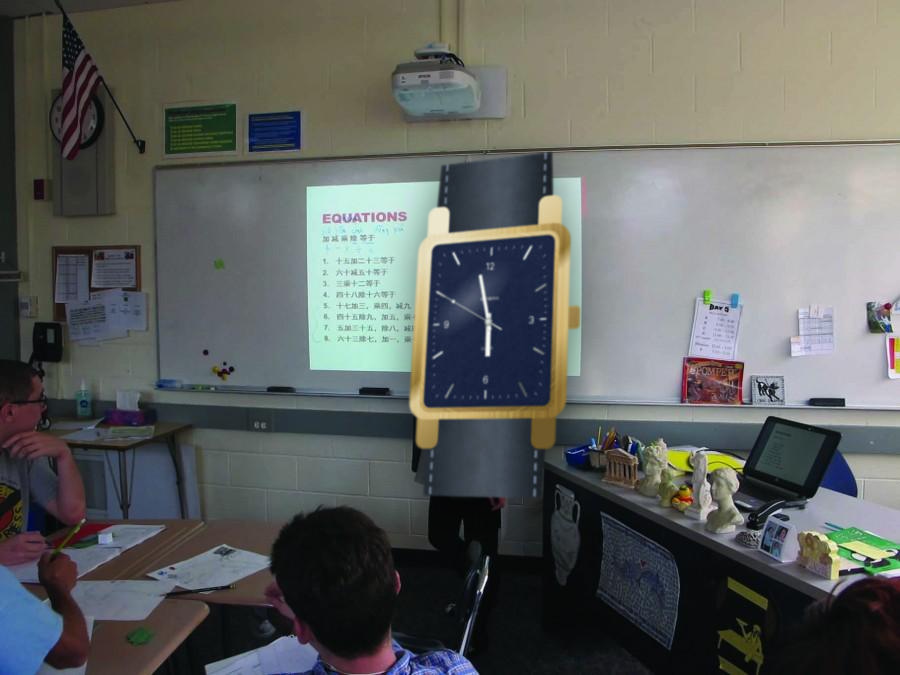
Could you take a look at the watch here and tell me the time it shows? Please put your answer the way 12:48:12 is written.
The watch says 5:57:50
